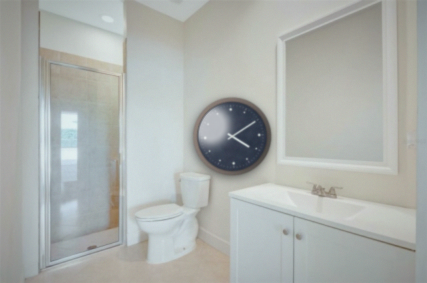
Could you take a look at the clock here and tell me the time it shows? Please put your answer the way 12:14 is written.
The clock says 4:10
